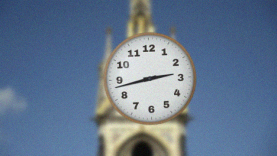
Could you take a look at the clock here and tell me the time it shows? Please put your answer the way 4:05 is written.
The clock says 2:43
